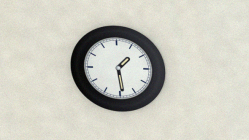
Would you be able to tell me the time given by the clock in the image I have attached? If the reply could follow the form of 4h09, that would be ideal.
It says 1h29
